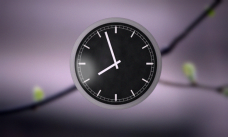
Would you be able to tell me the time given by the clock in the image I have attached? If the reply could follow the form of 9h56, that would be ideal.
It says 7h57
